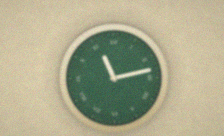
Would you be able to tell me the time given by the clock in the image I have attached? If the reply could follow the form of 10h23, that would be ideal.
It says 11h13
